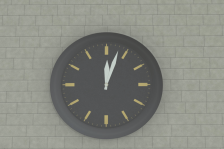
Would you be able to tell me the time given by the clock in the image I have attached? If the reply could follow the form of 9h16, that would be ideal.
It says 12h03
